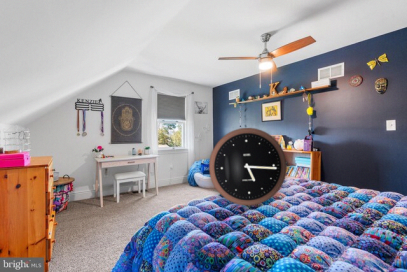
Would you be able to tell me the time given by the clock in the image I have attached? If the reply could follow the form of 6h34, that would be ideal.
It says 5h16
